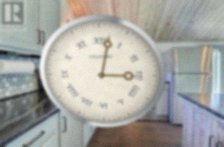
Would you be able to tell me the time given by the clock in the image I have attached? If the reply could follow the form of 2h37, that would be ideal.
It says 3h02
